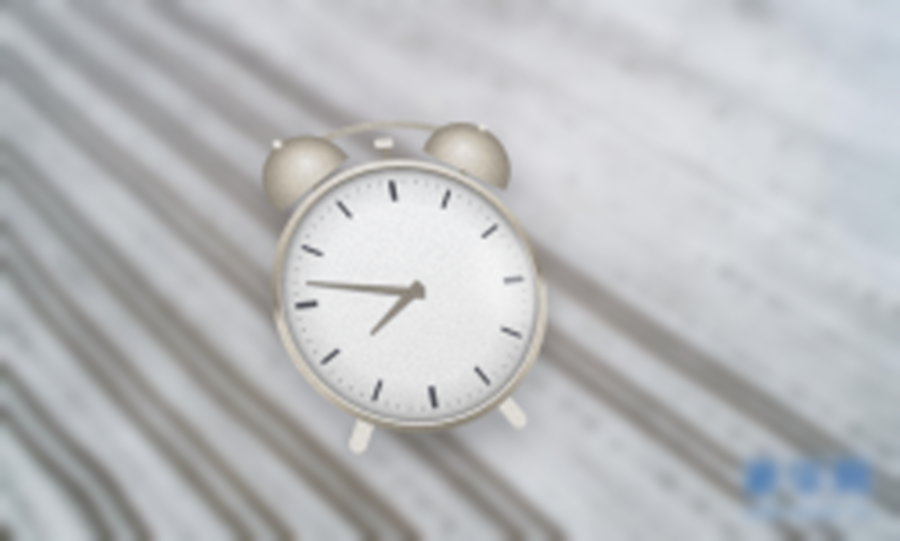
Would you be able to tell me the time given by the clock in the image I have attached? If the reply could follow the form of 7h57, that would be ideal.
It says 7h47
